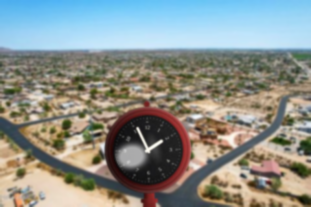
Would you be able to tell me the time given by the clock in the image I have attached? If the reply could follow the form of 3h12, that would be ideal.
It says 1h56
